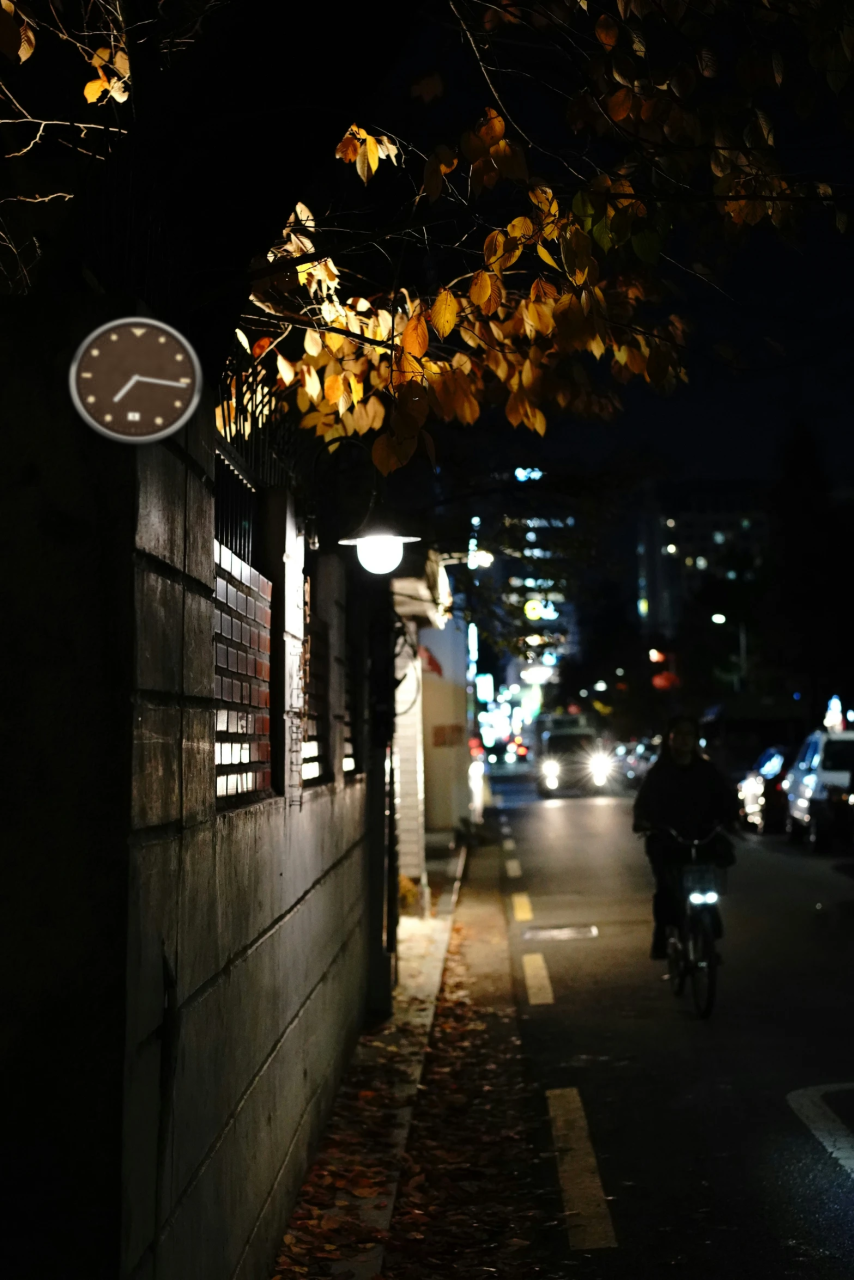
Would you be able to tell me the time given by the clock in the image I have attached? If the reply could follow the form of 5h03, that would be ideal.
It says 7h16
